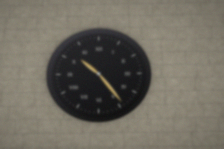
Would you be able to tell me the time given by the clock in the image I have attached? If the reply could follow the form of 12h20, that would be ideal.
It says 10h24
